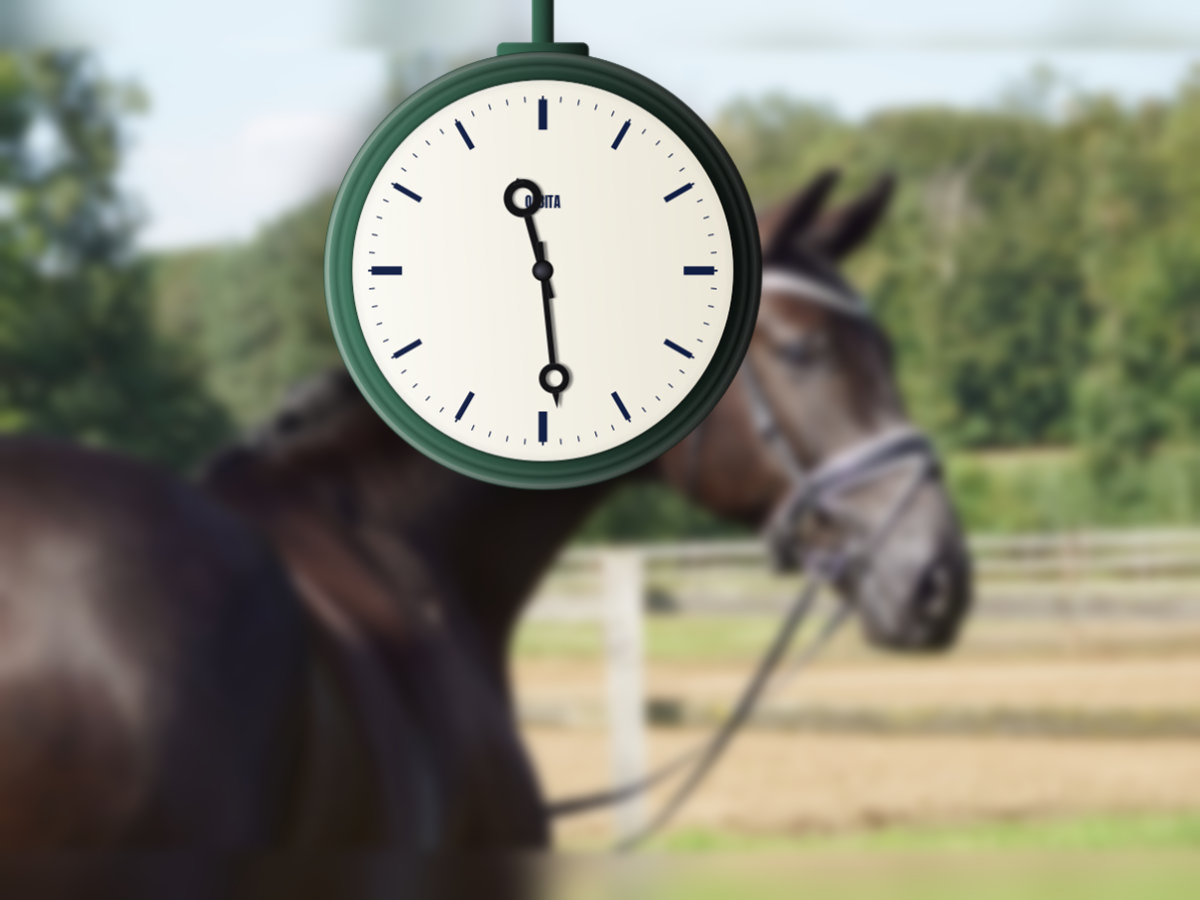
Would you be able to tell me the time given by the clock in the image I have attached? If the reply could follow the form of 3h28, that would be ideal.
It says 11h29
